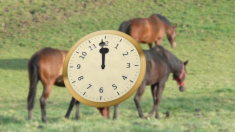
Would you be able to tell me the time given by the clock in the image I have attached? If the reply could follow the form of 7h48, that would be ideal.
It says 11h59
